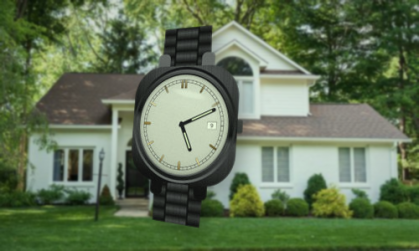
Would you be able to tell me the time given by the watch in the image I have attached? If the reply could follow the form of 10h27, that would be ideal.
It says 5h11
